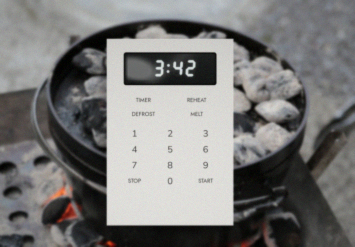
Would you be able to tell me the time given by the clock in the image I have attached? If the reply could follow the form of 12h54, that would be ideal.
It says 3h42
